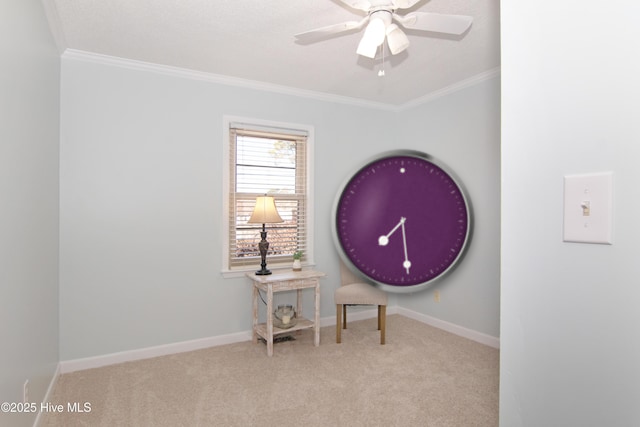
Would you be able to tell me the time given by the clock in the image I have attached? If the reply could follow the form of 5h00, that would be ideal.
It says 7h29
